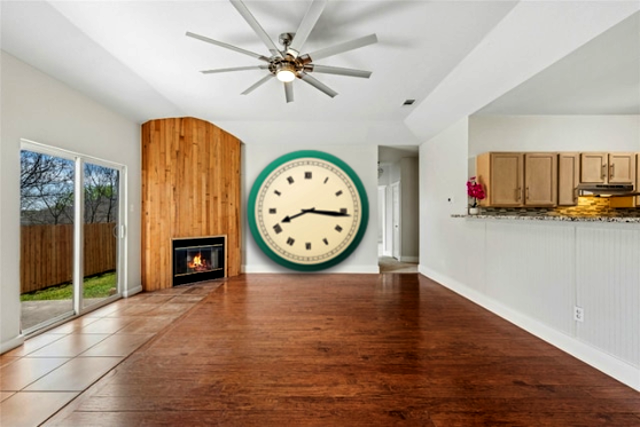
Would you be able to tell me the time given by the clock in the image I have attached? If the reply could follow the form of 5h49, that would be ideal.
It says 8h16
